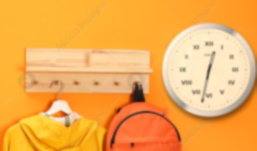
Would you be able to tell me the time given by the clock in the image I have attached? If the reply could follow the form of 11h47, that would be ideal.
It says 12h32
